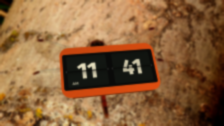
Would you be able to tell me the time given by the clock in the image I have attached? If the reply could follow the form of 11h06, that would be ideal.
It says 11h41
